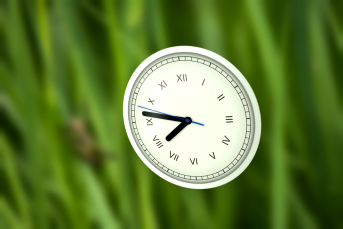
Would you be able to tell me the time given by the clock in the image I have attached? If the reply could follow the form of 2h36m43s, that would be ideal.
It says 7h46m48s
